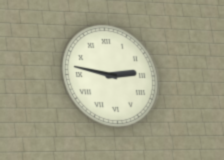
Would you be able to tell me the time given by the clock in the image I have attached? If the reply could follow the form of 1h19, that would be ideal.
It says 2h47
